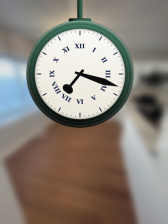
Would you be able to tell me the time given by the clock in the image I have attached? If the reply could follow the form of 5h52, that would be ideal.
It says 7h18
